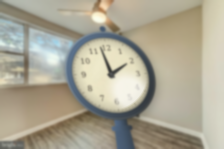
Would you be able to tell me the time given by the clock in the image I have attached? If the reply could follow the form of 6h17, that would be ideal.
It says 1h58
